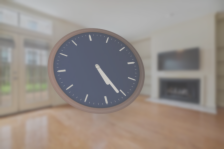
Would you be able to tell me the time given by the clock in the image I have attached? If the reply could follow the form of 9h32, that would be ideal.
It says 5h26
